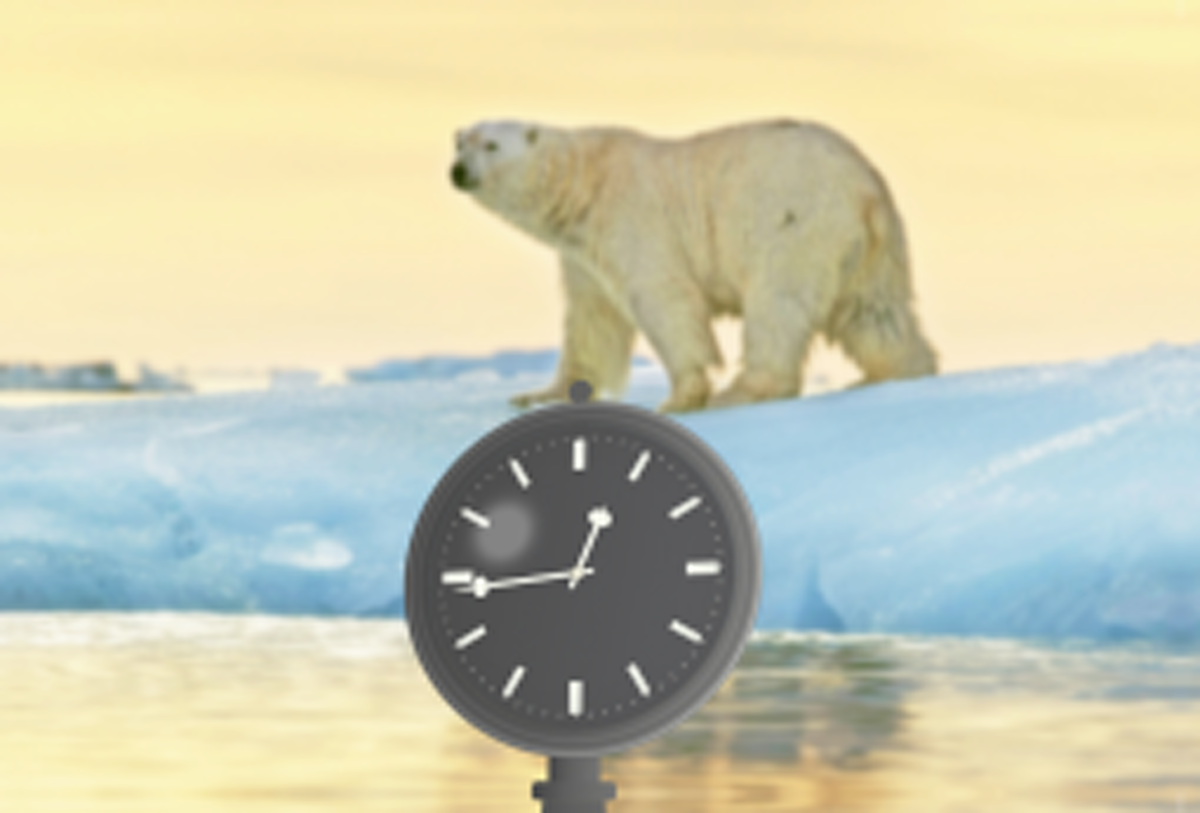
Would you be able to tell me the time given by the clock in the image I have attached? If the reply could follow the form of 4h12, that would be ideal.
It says 12h44
